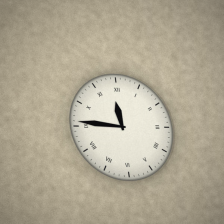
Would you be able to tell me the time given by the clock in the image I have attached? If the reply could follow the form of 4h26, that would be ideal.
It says 11h46
